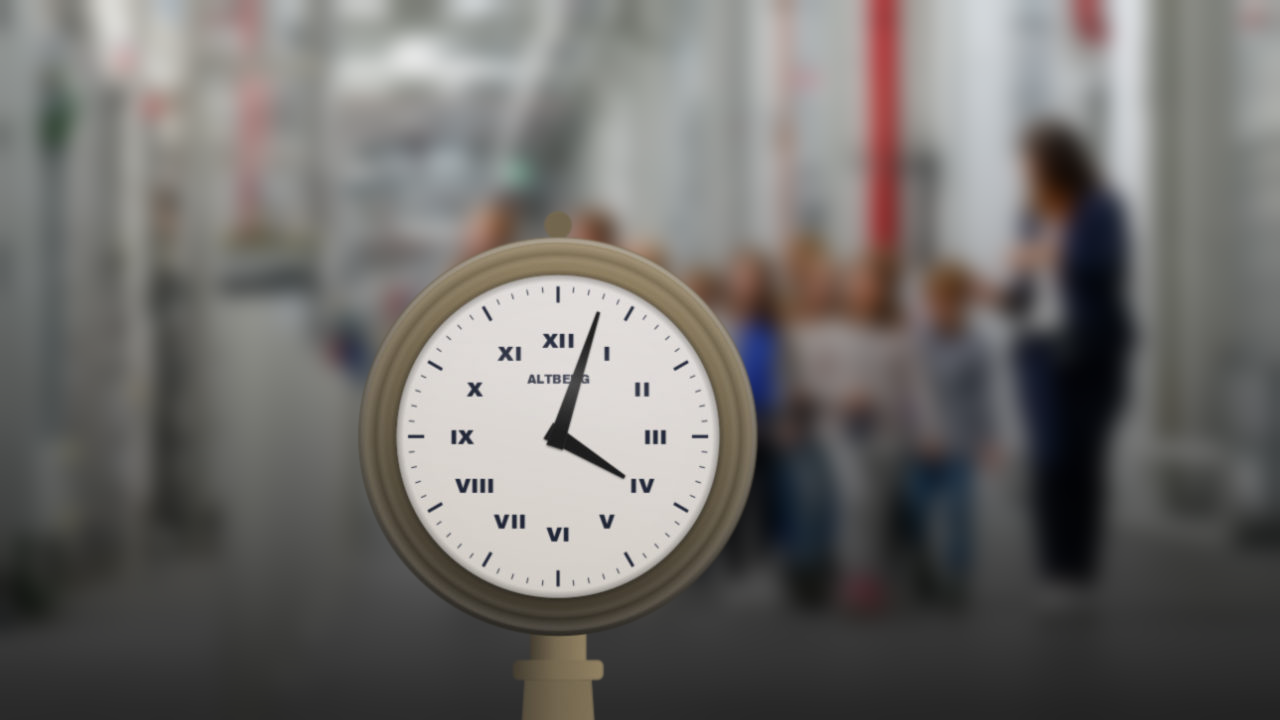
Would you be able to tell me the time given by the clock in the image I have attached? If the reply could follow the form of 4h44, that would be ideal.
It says 4h03
